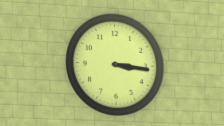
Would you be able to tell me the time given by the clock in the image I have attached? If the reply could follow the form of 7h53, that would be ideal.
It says 3h16
